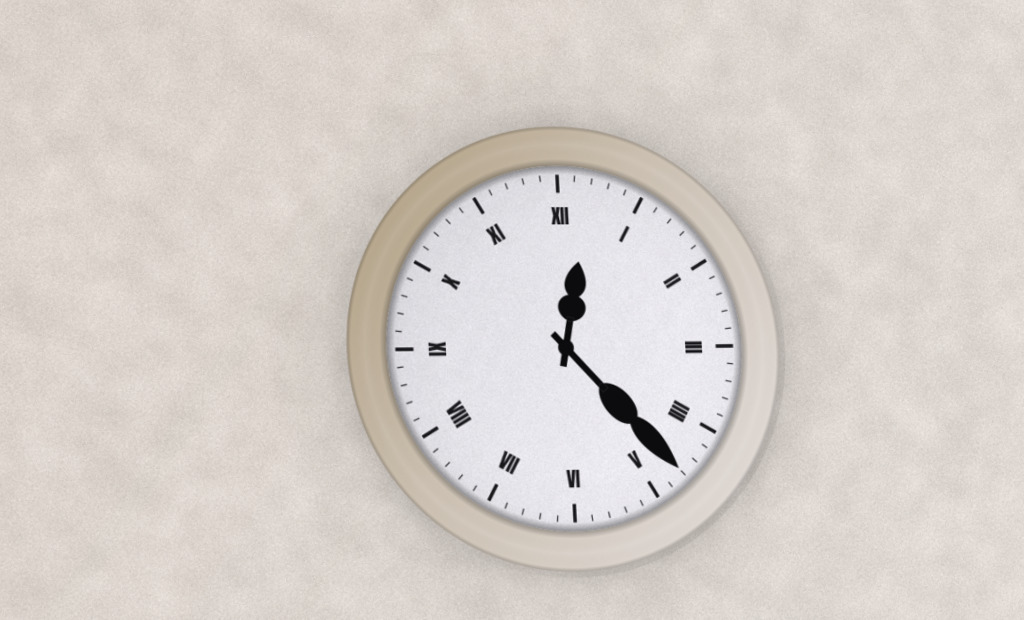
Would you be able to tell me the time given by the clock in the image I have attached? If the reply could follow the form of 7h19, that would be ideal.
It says 12h23
